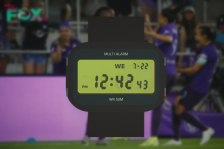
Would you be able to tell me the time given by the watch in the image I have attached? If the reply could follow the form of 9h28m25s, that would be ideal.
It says 12h42m43s
